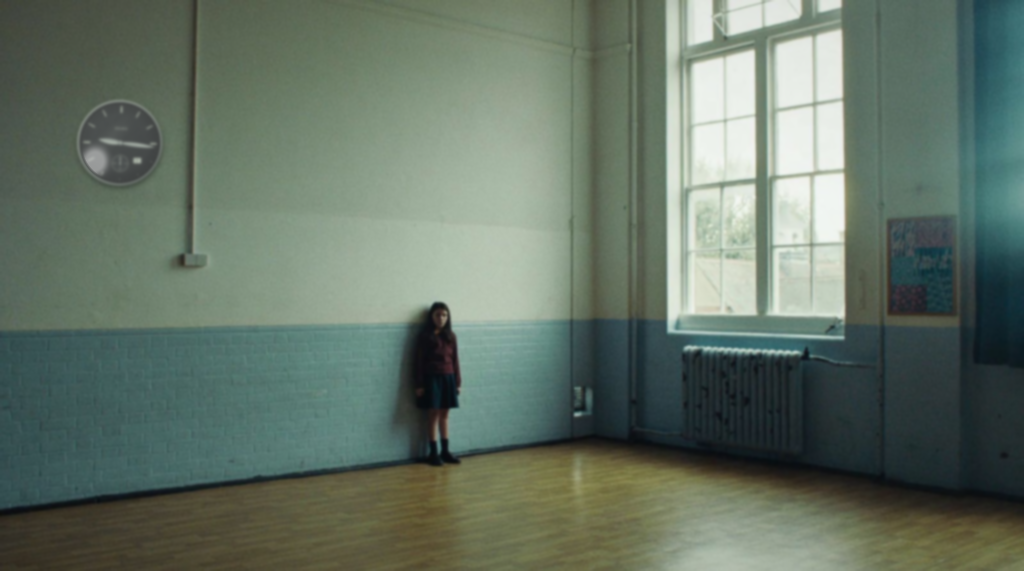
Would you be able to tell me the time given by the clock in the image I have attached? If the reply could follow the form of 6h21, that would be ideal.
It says 9h16
